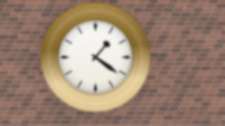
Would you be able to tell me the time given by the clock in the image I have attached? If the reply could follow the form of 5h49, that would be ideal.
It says 1h21
